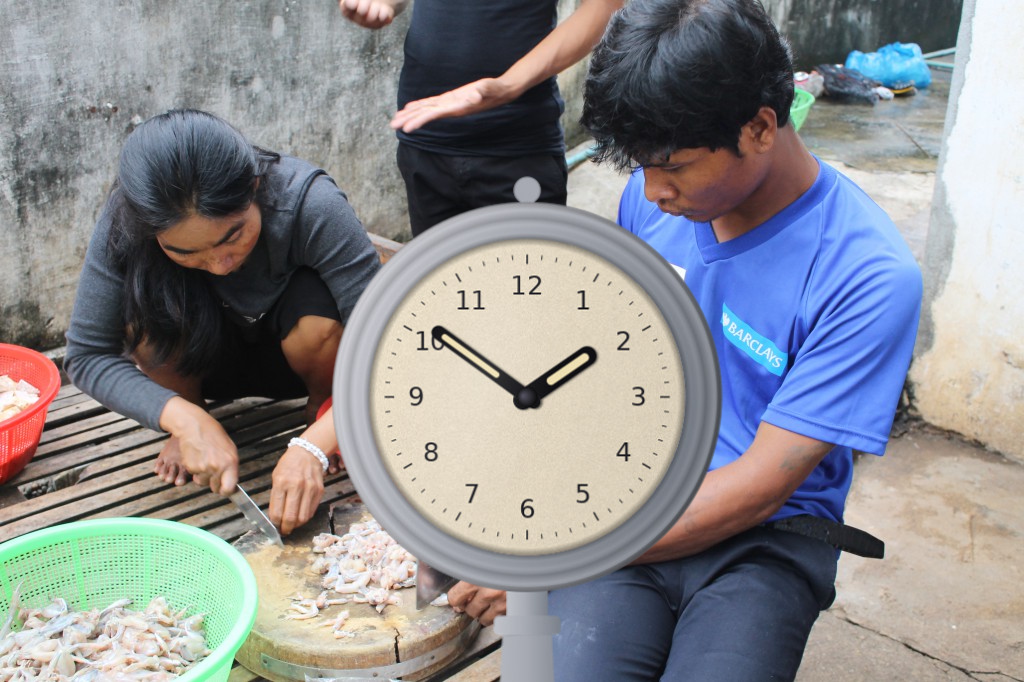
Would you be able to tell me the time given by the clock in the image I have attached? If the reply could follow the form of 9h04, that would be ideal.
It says 1h51
